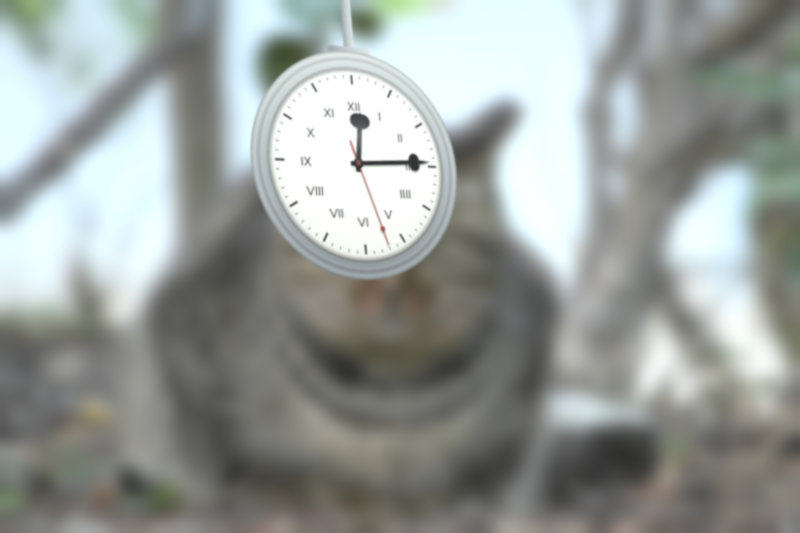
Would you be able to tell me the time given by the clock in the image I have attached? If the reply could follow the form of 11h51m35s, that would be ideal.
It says 12h14m27s
